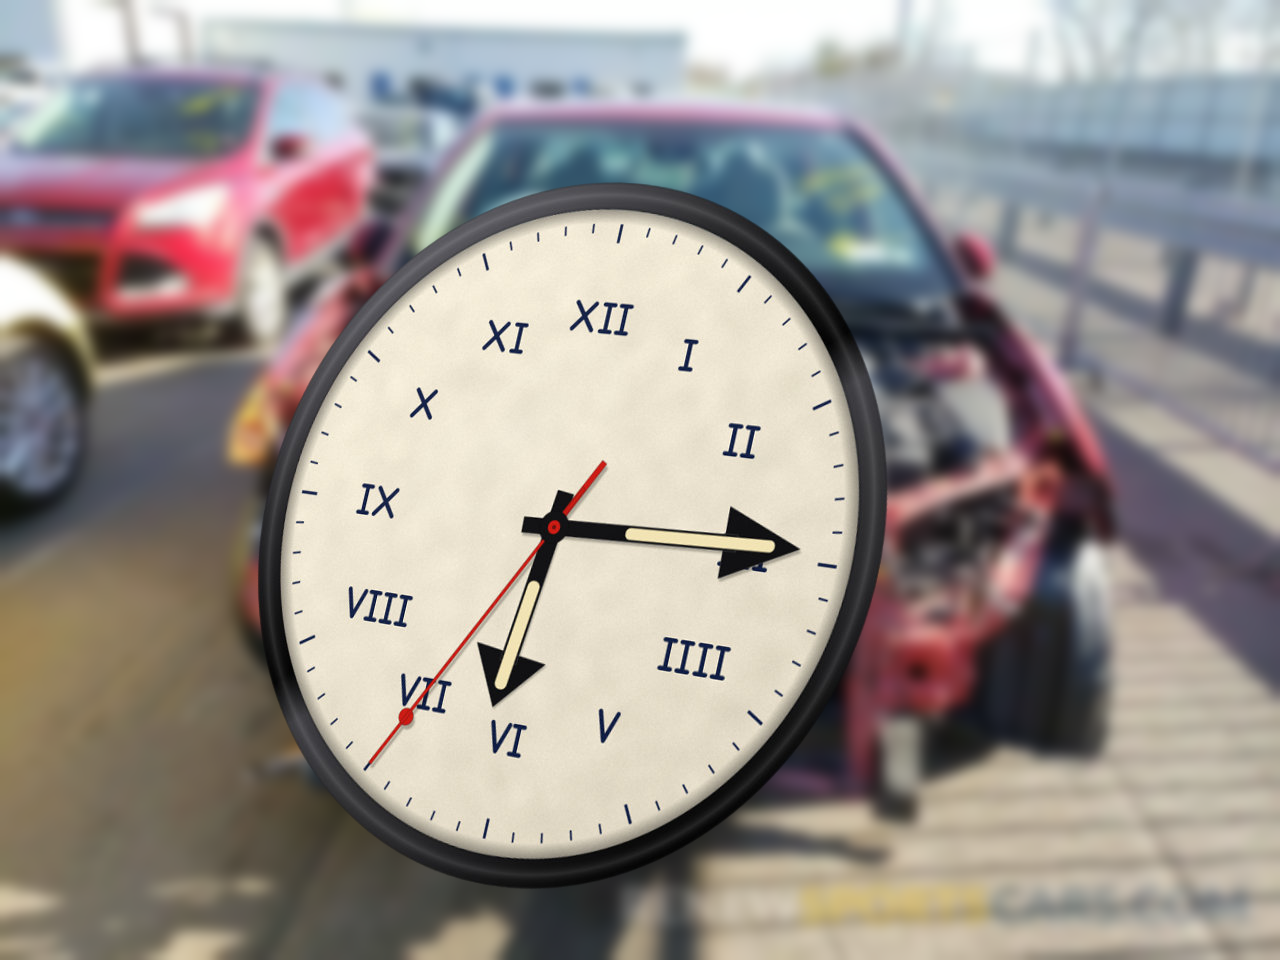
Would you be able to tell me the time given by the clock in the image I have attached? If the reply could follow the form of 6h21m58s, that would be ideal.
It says 6h14m35s
